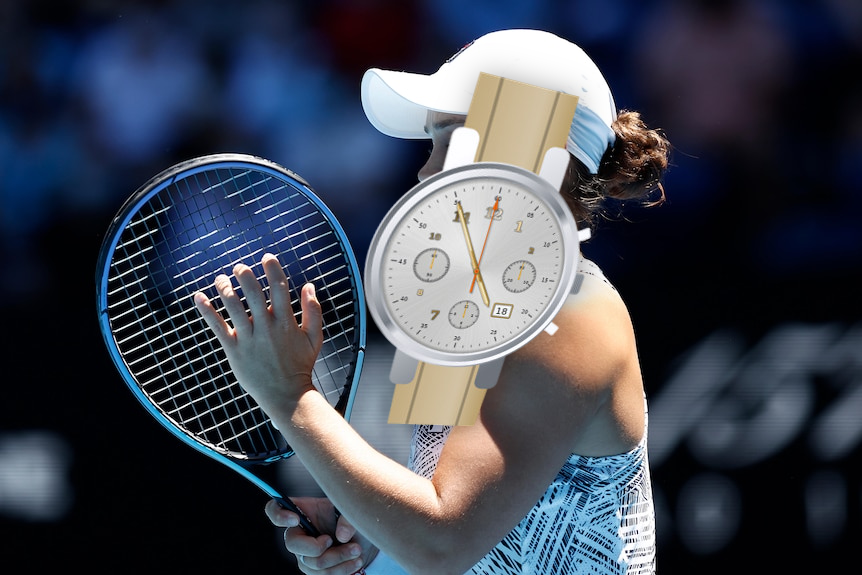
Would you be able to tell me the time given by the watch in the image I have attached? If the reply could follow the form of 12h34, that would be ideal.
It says 4h55
